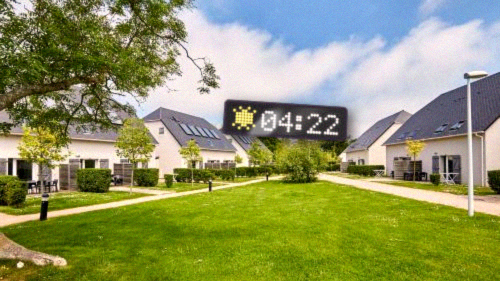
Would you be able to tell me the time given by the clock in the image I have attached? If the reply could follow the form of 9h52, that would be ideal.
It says 4h22
